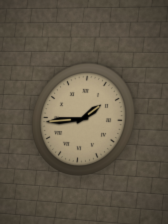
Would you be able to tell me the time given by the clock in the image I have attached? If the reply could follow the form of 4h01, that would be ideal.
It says 1h44
